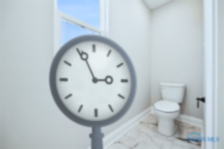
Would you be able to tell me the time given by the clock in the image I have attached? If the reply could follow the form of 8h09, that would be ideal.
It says 2h56
